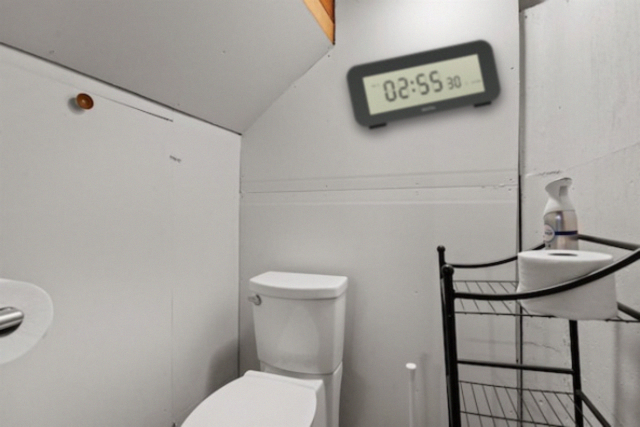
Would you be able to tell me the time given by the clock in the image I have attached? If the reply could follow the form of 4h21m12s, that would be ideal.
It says 2h55m30s
